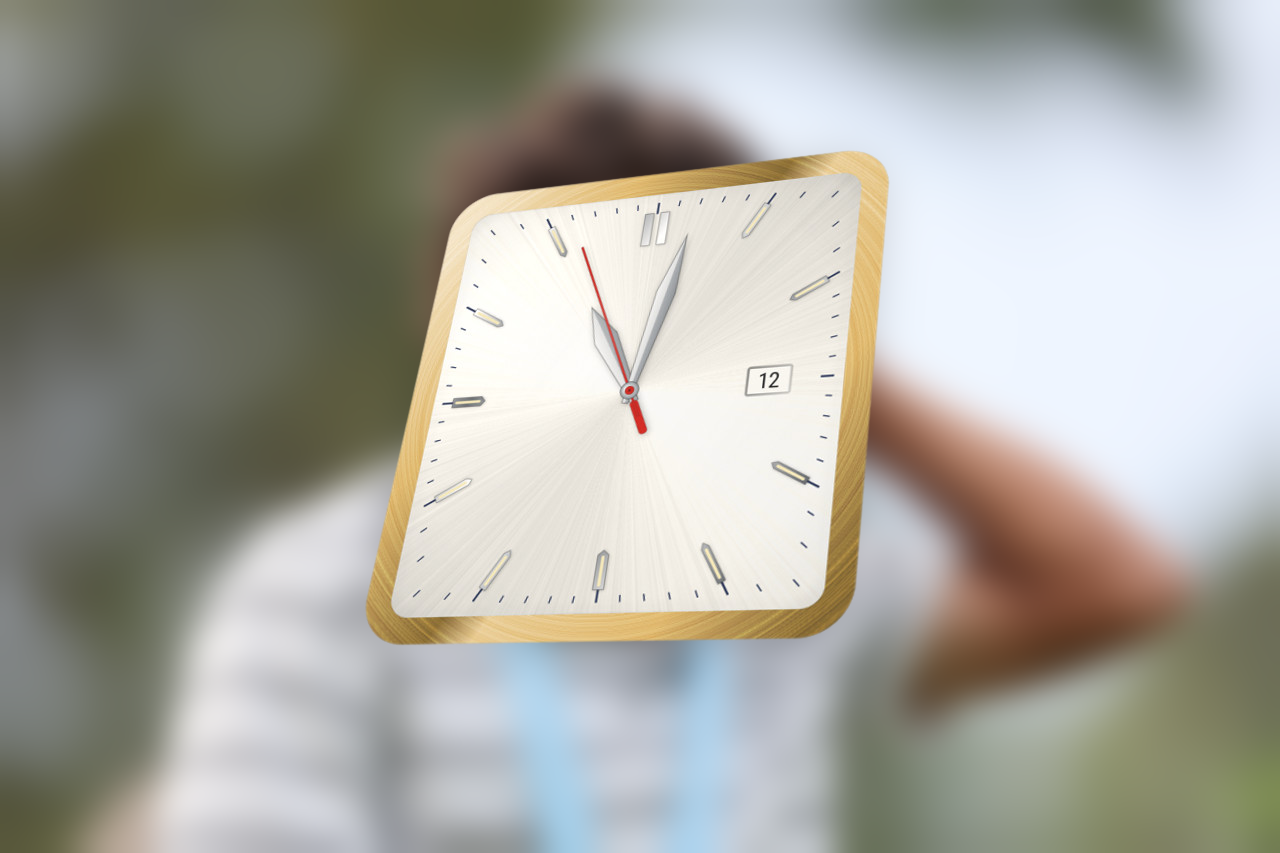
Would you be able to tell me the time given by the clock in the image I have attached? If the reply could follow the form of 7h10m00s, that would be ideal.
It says 11h01m56s
